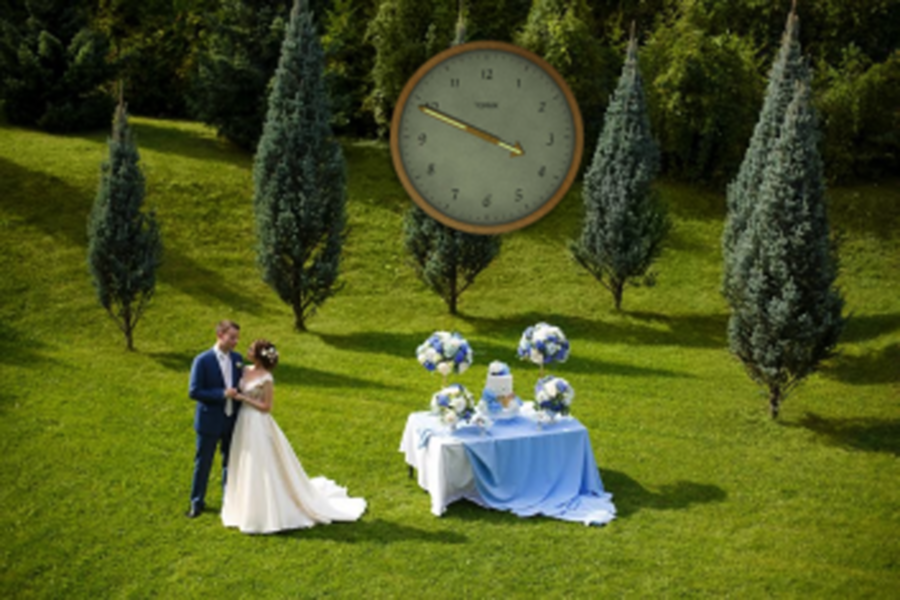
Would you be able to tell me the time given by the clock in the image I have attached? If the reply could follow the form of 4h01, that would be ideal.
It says 3h49
